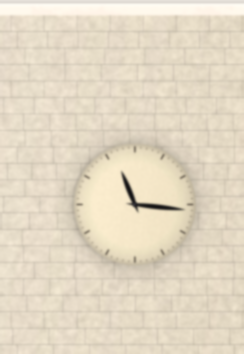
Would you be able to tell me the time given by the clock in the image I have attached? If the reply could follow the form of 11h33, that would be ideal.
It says 11h16
